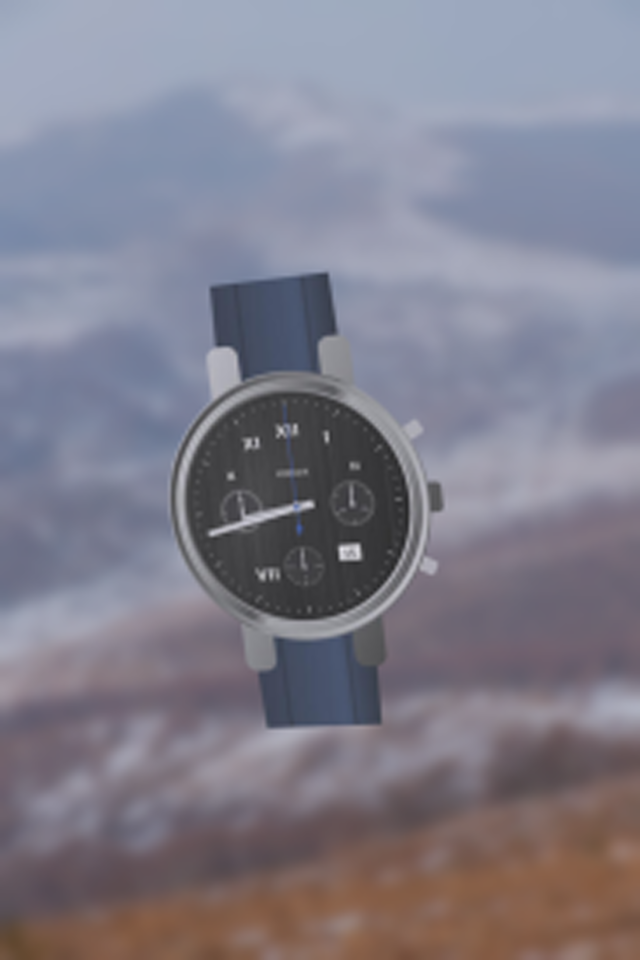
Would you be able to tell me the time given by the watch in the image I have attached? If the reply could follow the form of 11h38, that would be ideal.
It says 8h43
